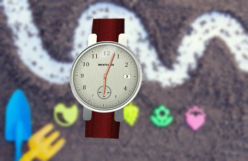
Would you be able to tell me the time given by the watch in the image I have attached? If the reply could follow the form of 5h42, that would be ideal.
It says 6h03
